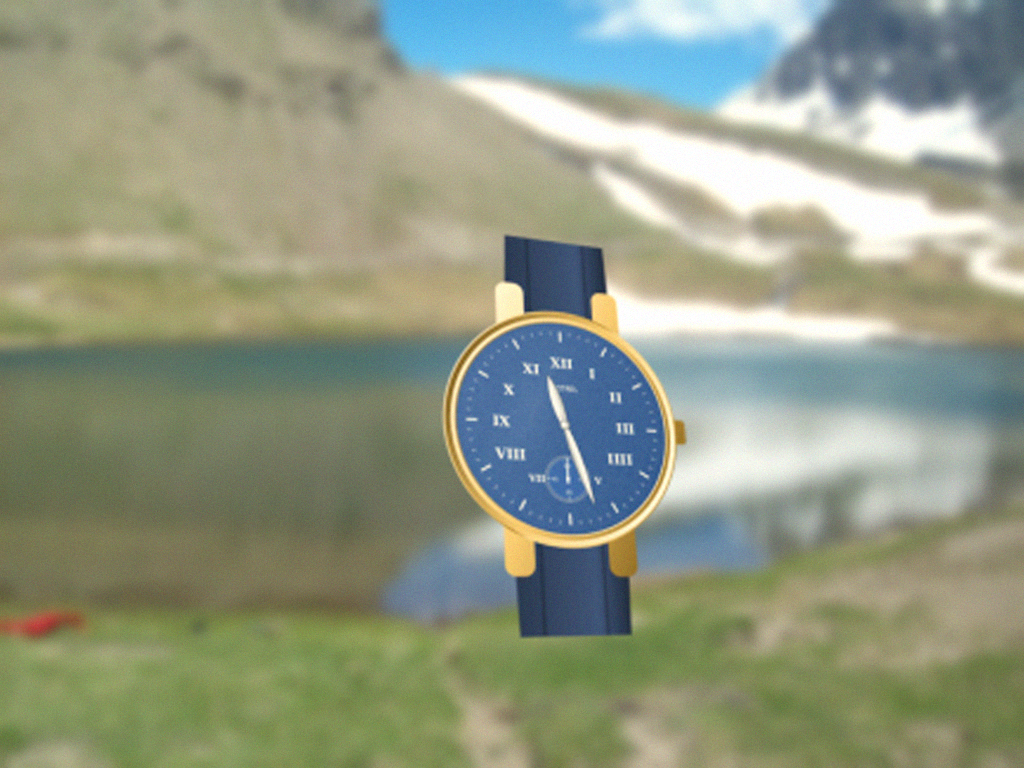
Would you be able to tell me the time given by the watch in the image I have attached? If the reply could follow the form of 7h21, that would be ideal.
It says 11h27
